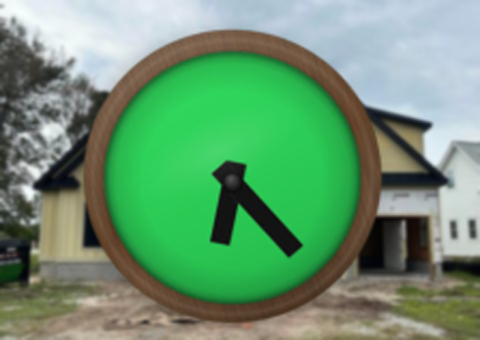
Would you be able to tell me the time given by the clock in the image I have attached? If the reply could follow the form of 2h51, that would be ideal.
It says 6h23
